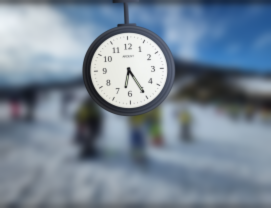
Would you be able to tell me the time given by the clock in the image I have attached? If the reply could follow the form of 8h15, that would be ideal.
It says 6h25
